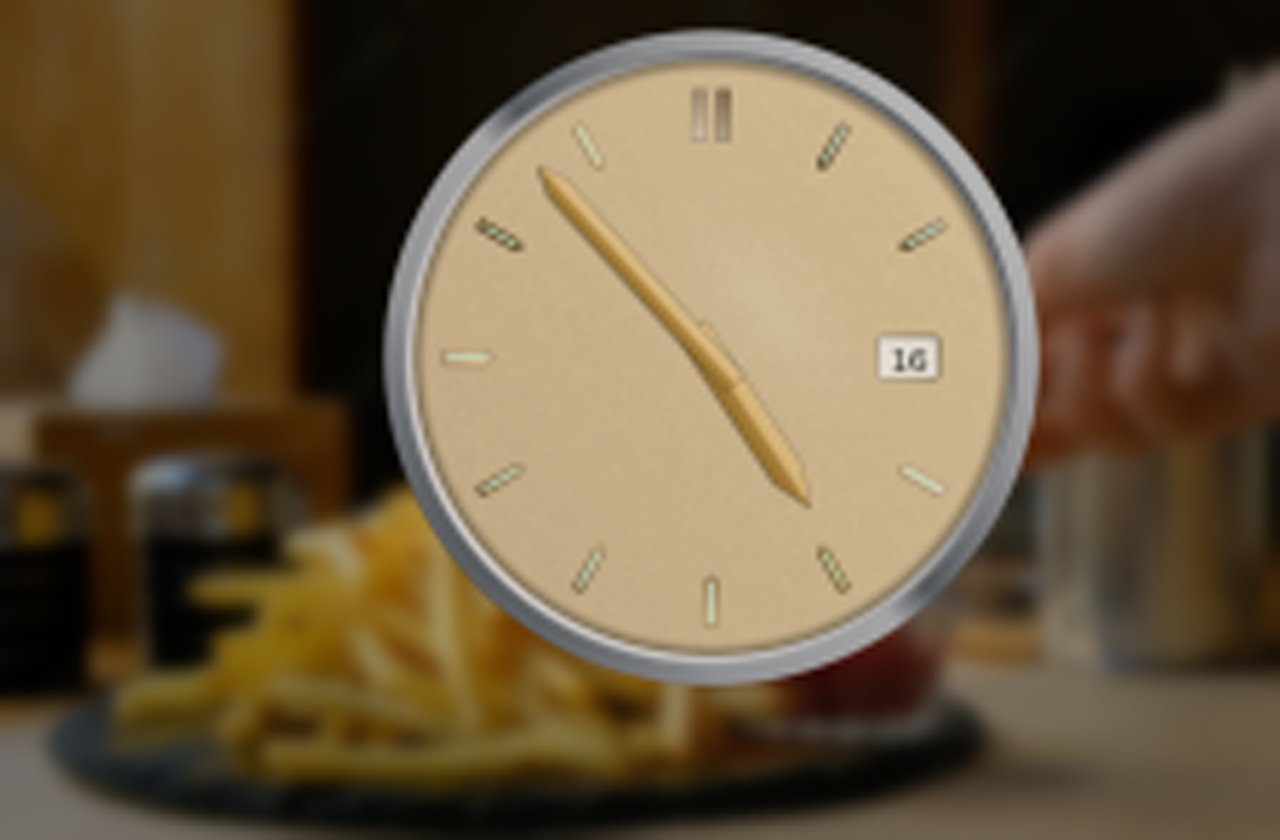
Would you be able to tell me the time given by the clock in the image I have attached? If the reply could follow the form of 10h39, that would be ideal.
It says 4h53
